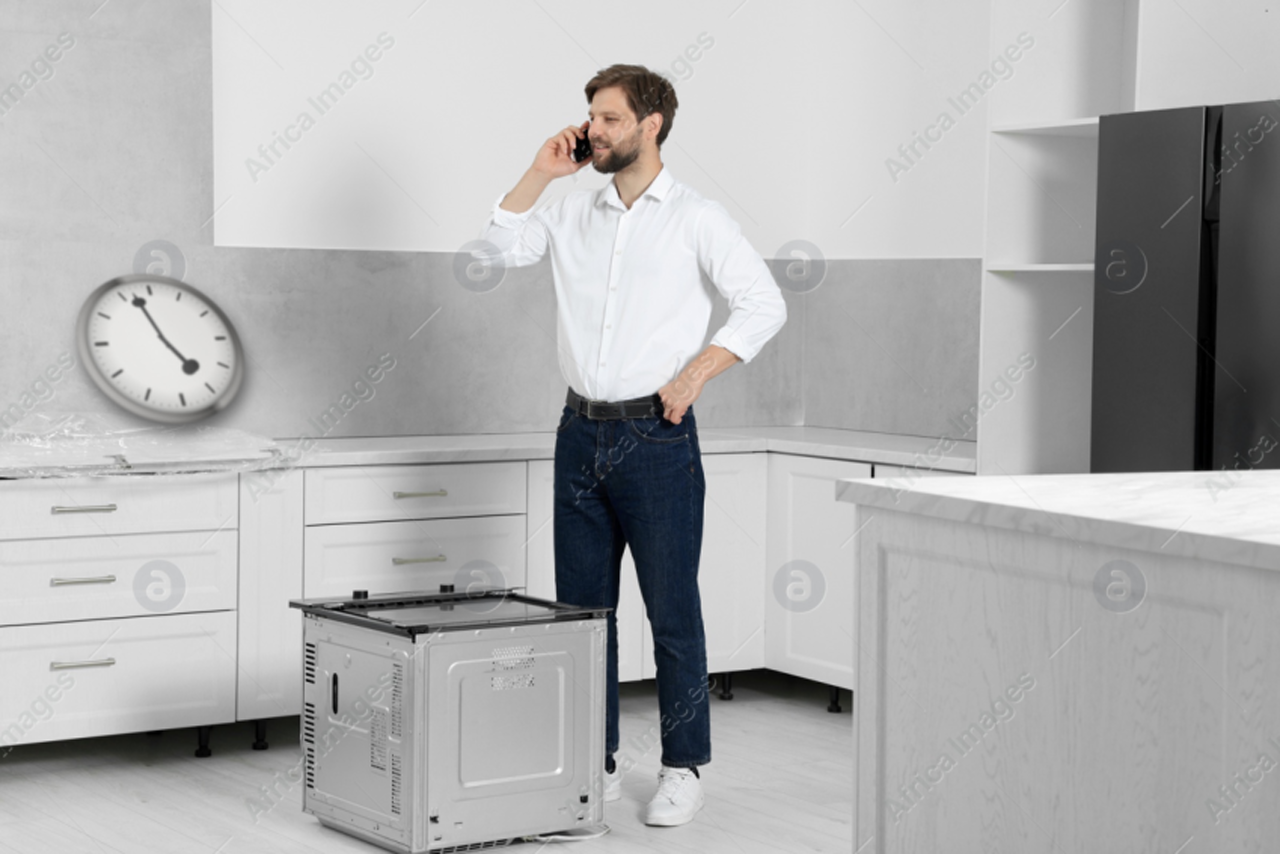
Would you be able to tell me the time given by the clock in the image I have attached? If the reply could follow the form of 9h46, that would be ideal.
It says 4h57
